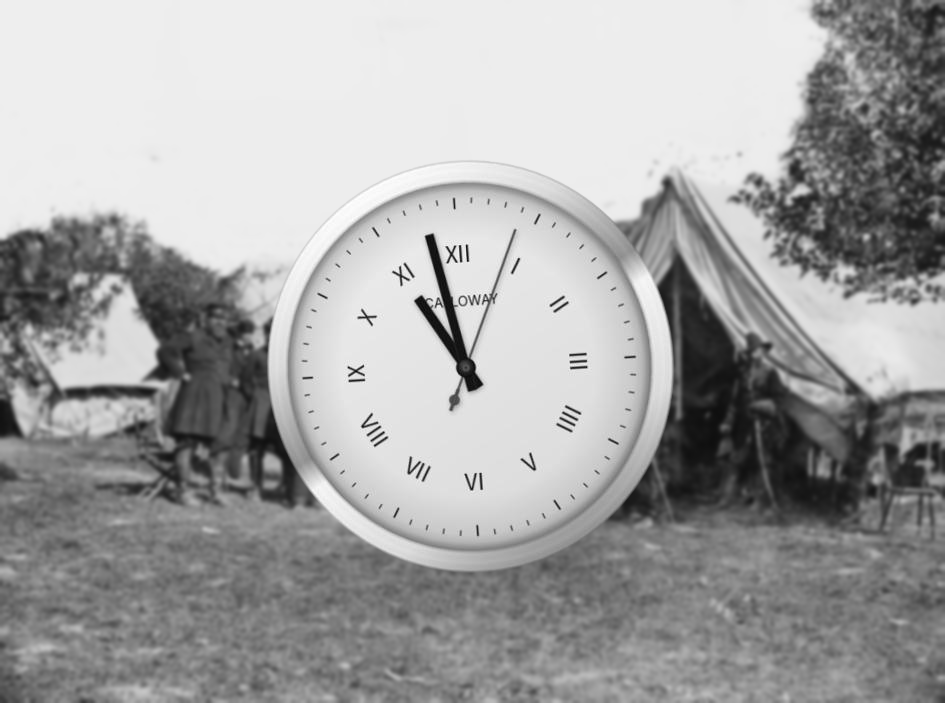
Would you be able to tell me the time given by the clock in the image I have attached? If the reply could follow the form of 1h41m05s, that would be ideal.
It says 10h58m04s
